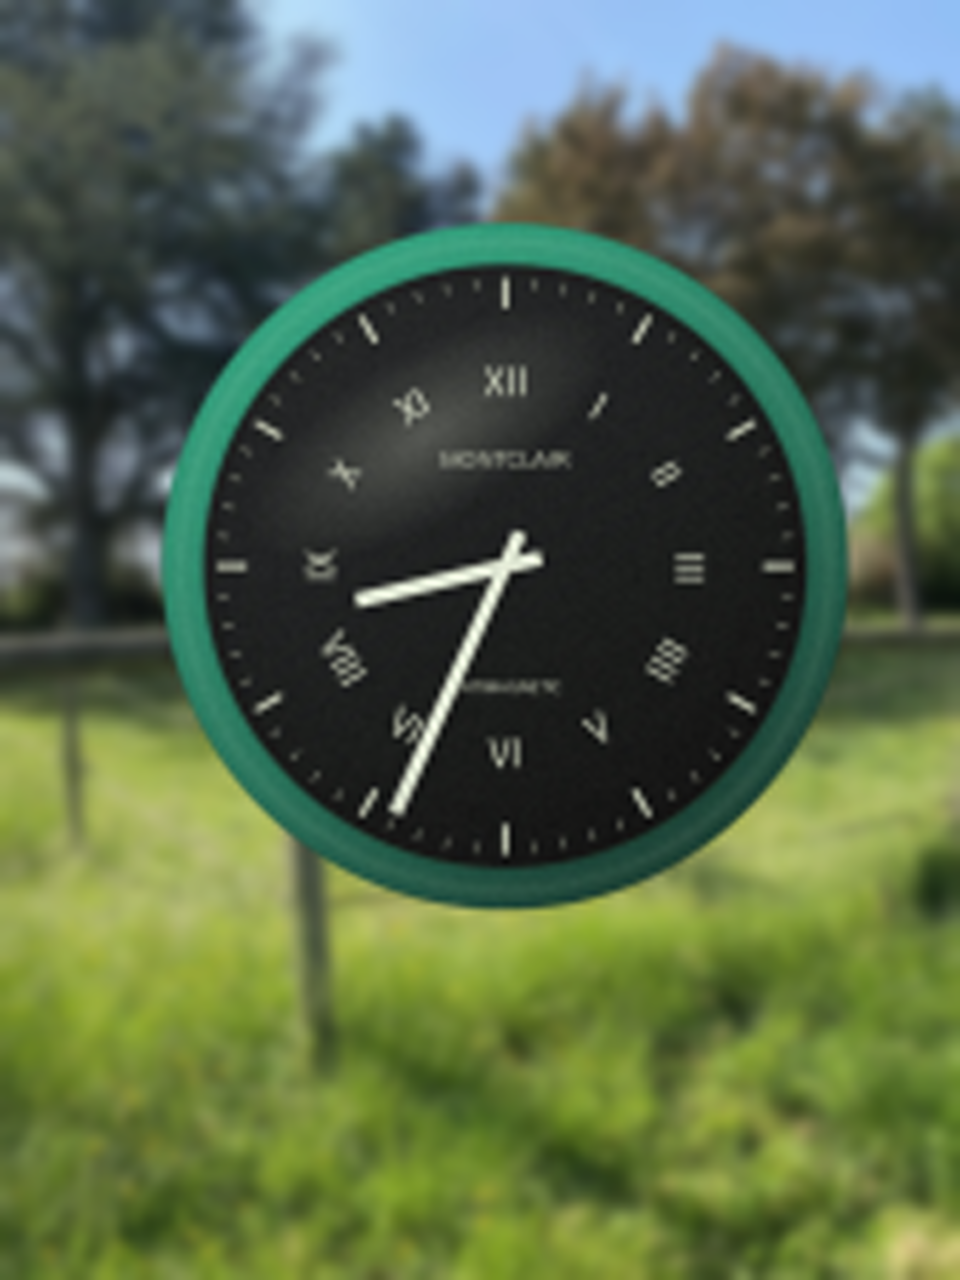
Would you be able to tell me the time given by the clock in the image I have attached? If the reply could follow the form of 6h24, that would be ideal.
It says 8h34
